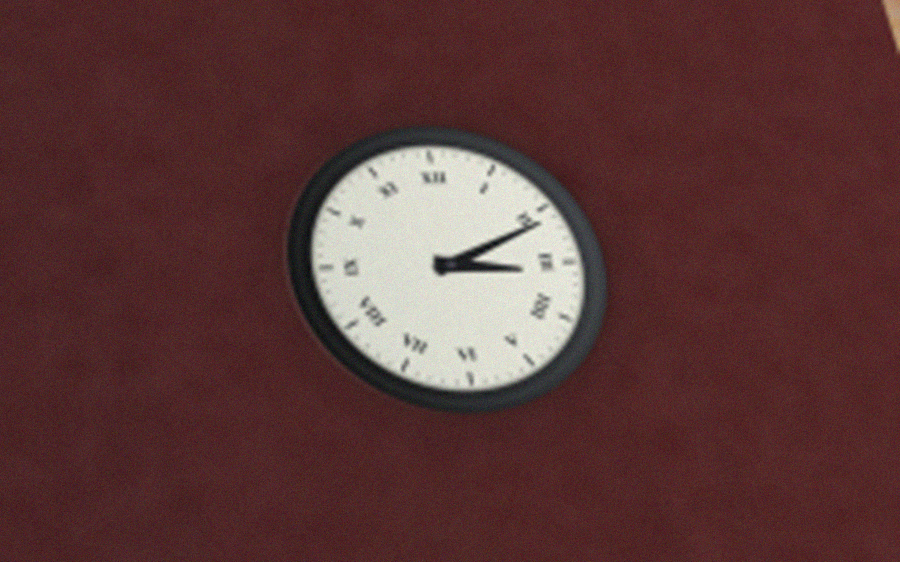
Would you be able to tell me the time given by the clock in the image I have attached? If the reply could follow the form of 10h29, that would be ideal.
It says 3h11
